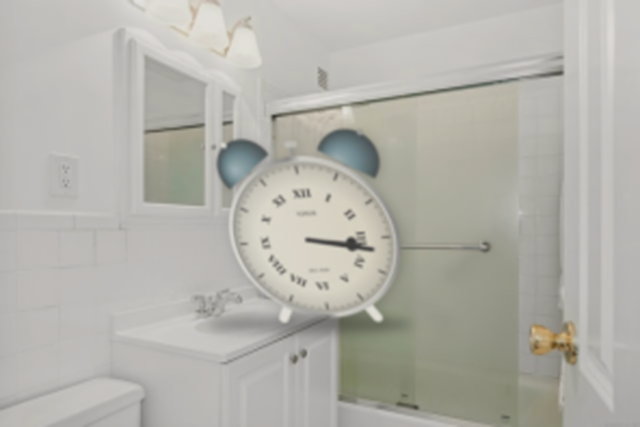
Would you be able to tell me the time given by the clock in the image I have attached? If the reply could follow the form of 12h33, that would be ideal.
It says 3h17
